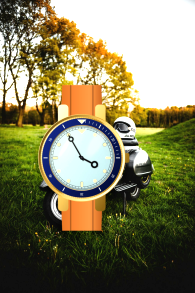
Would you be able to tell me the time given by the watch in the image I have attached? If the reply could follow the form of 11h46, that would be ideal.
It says 3h55
